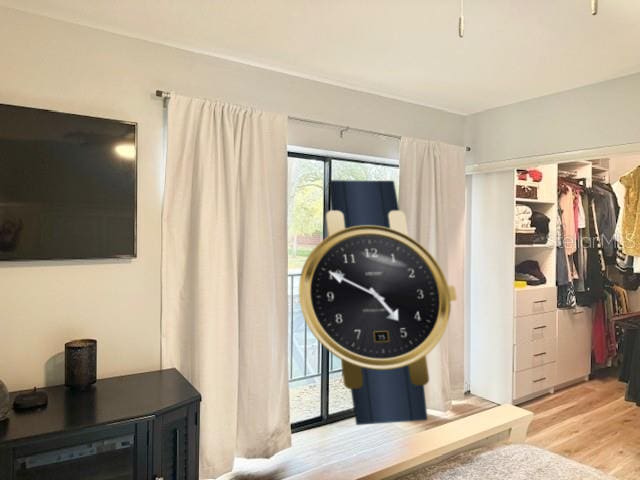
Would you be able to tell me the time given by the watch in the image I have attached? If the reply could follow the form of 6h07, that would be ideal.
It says 4h50
